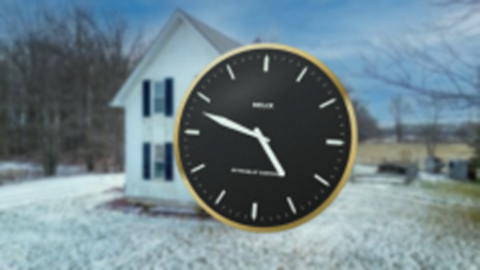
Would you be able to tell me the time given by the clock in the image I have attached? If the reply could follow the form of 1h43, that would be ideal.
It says 4h48
